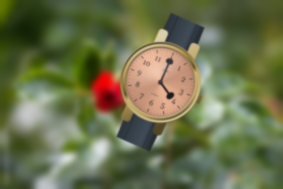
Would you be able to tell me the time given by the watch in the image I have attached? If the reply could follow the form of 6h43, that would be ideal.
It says 4h00
